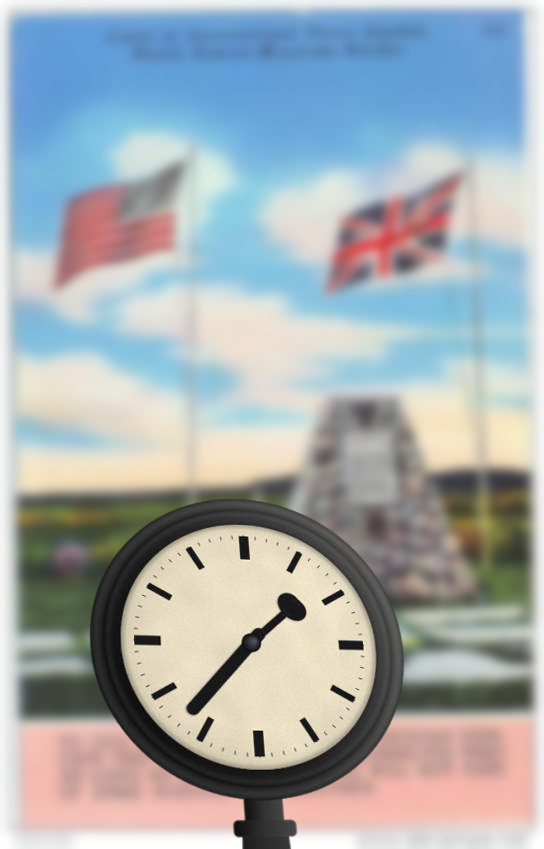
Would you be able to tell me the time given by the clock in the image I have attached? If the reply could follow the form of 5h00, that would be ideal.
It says 1h37
